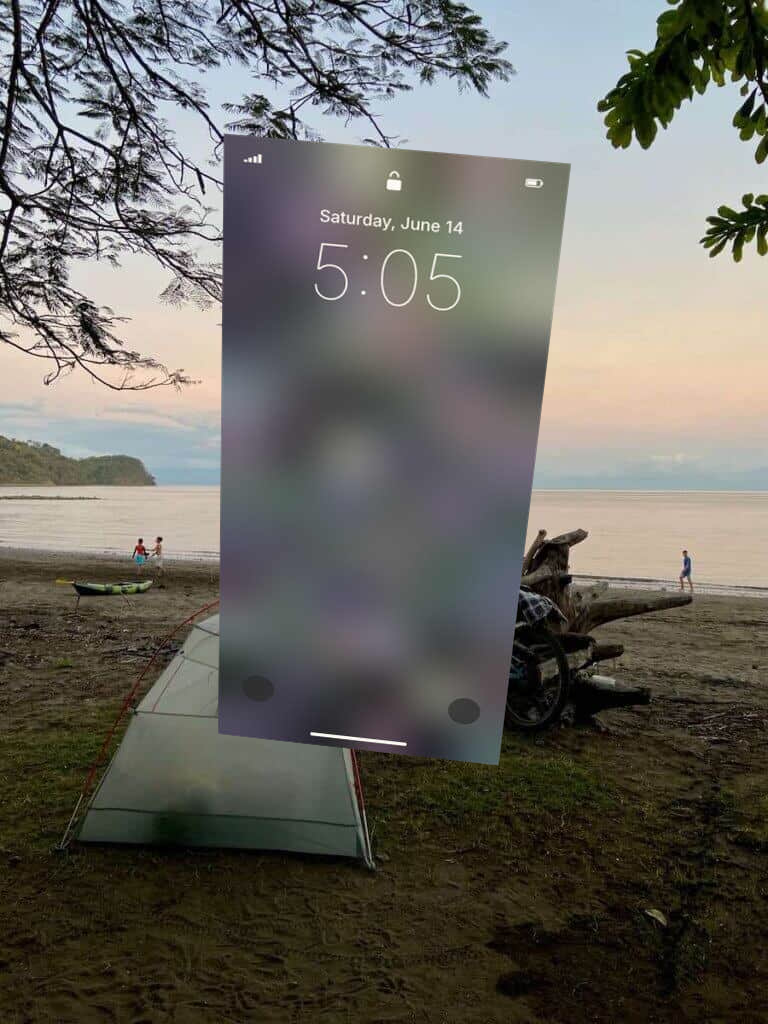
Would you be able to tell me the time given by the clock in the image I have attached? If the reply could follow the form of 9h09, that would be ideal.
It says 5h05
